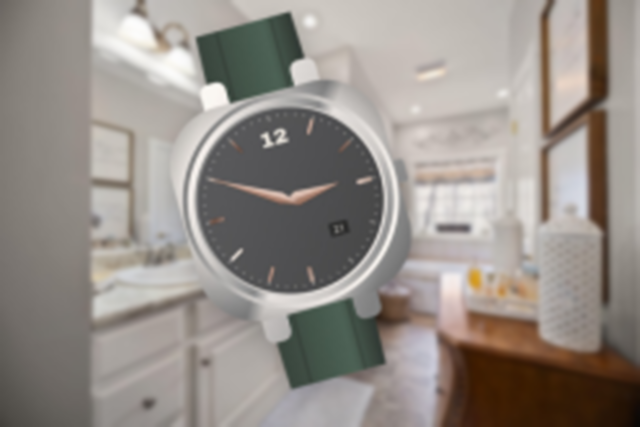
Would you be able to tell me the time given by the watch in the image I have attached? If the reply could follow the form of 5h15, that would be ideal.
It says 2h50
